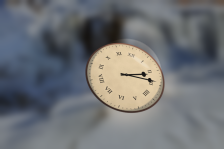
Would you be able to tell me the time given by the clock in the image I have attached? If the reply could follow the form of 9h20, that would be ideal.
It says 2h14
